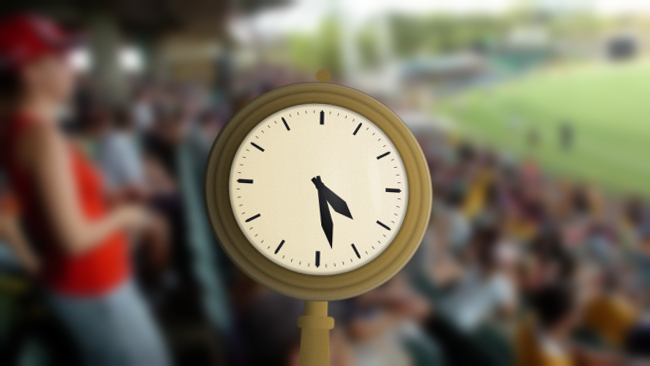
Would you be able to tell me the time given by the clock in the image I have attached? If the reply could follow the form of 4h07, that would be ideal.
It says 4h28
